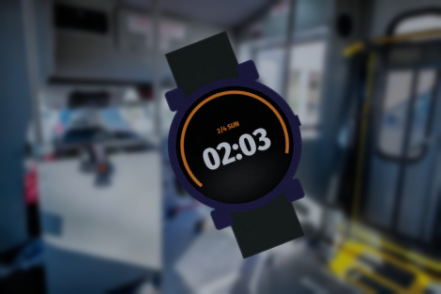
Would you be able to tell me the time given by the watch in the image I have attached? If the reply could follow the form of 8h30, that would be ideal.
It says 2h03
